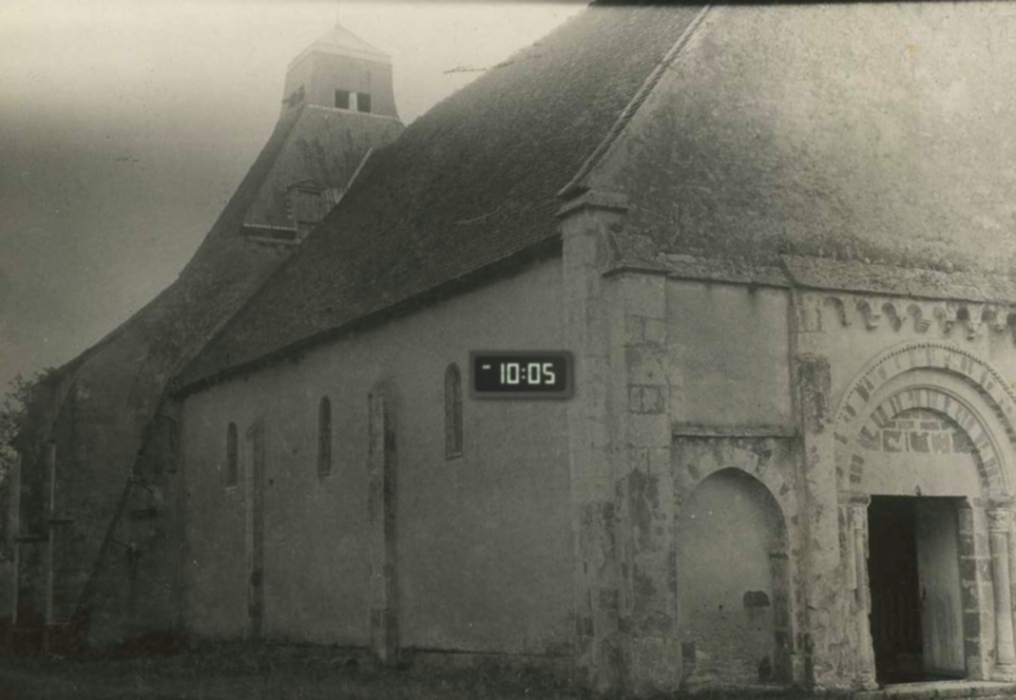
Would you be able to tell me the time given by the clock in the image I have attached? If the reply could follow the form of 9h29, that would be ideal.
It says 10h05
